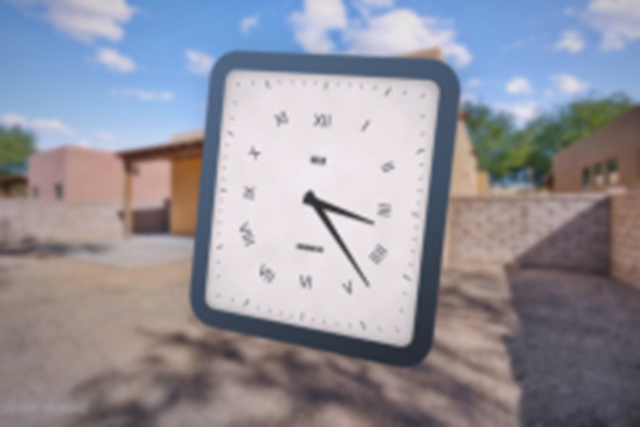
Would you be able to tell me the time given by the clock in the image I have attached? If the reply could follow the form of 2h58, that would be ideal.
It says 3h23
